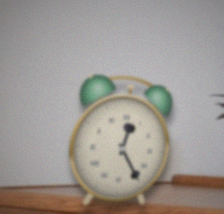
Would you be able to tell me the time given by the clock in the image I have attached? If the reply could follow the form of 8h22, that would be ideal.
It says 12h24
